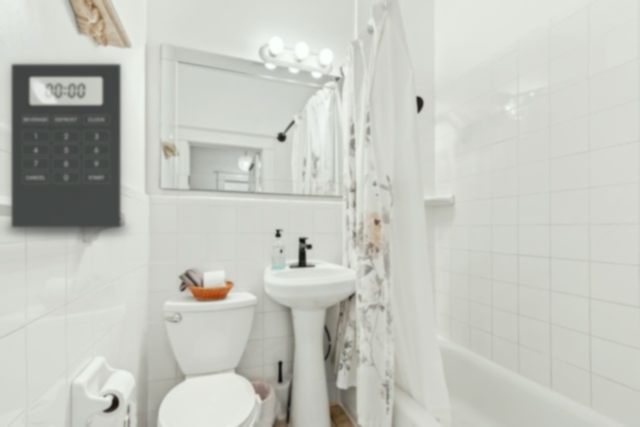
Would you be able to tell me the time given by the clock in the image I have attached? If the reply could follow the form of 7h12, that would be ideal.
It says 0h00
